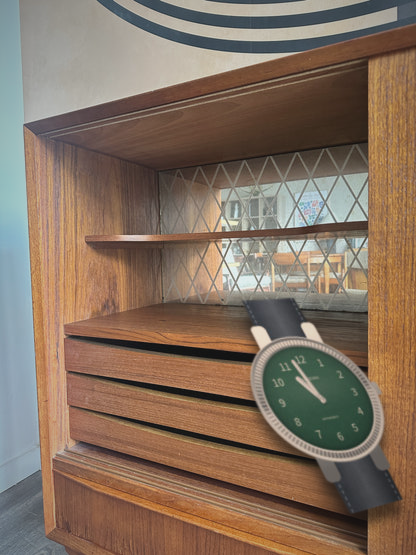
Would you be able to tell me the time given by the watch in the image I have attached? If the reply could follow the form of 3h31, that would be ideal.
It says 10h58
